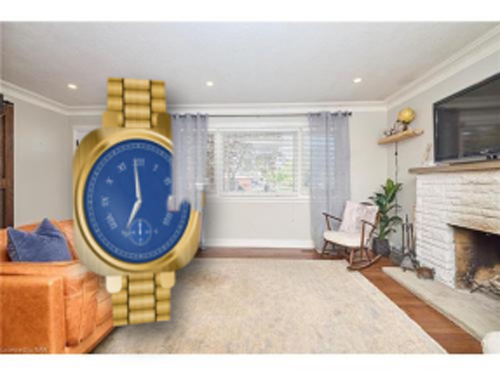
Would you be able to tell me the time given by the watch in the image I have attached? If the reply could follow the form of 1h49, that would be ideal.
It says 6h59
